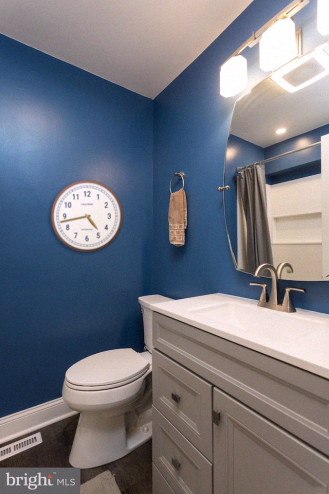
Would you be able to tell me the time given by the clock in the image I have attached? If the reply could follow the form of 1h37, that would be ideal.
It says 4h43
